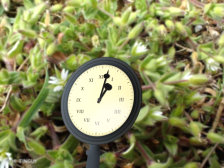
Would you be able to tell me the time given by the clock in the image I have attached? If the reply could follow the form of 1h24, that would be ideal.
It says 1h02
